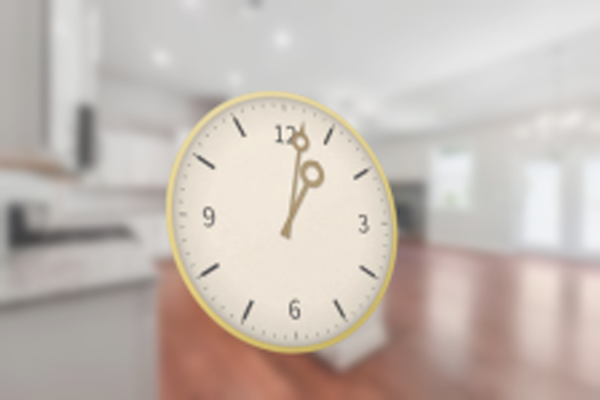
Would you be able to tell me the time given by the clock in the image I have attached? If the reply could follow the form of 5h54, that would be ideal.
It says 1h02
